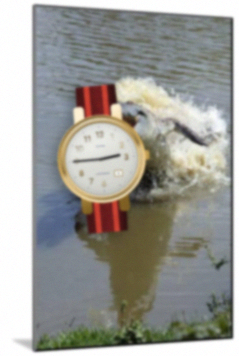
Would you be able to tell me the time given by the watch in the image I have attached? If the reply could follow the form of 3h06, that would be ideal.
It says 2h45
